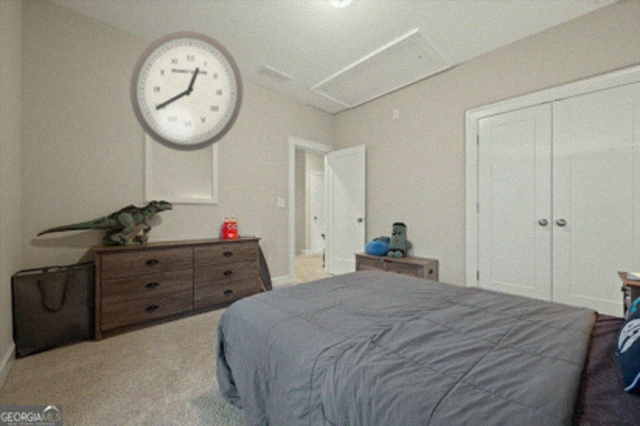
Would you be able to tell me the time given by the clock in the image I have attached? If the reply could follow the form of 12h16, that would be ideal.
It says 12h40
